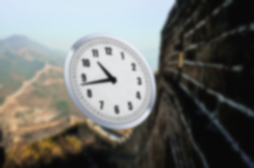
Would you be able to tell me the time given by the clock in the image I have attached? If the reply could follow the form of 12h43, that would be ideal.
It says 10h43
